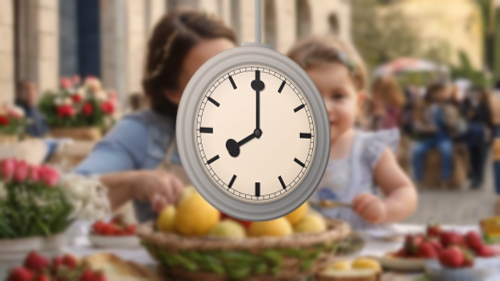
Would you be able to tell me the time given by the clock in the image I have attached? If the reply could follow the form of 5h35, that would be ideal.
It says 8h00
